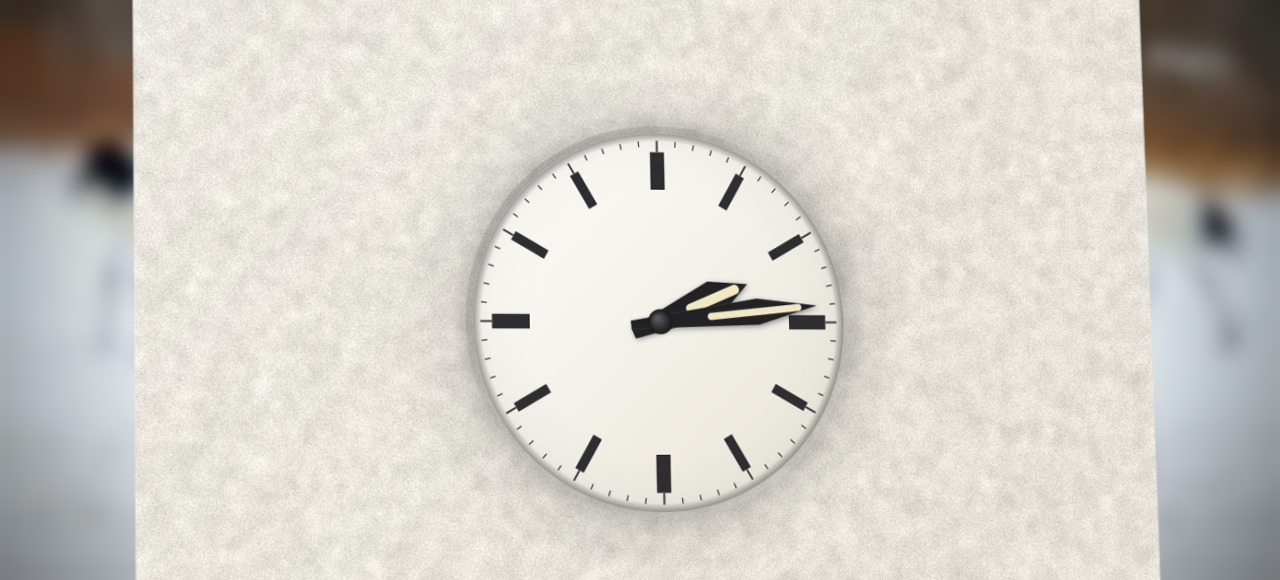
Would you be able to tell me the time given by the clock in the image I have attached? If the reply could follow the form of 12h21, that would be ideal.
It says 2h14
